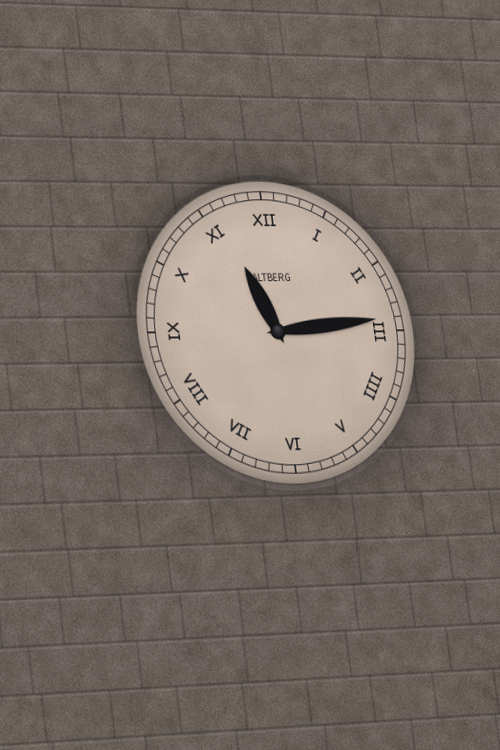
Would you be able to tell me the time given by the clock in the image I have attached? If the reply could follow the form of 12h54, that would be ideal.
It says 11h14
